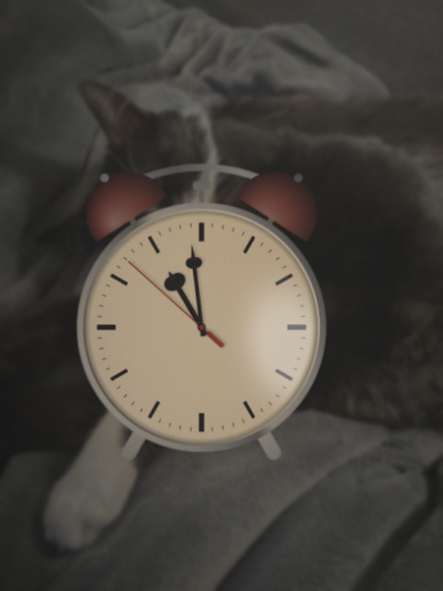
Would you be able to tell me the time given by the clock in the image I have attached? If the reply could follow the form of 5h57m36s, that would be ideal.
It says 10h58m52s
